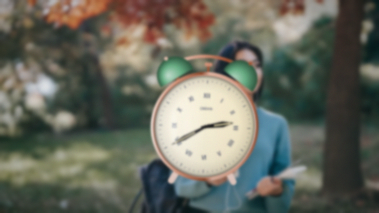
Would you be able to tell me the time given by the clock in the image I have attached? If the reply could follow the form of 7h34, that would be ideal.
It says 2h40
